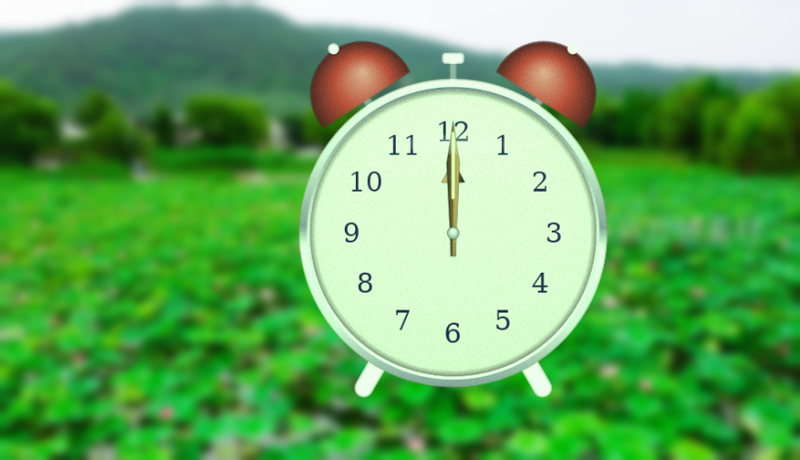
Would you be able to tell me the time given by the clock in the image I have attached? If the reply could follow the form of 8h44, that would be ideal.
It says 12h00
